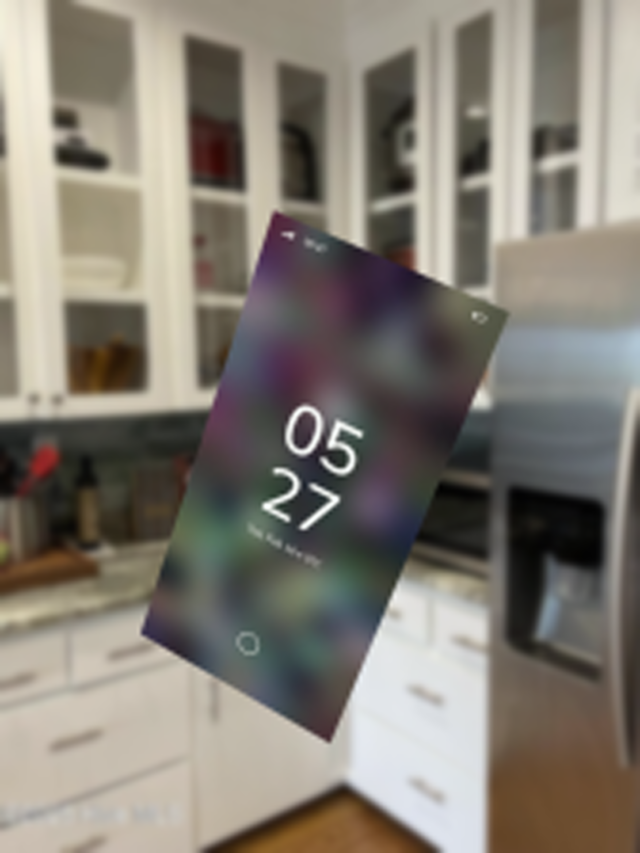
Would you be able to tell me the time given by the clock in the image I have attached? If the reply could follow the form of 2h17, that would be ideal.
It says 5h27
